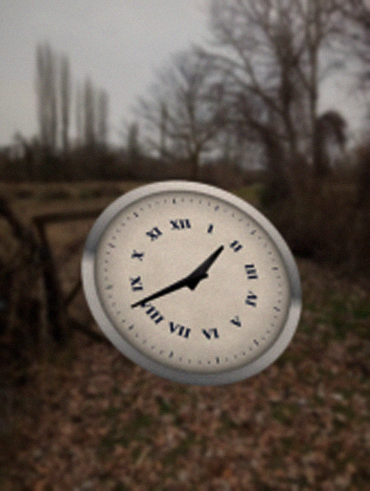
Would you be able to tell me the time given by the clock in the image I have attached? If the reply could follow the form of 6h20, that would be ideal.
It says 1h42
